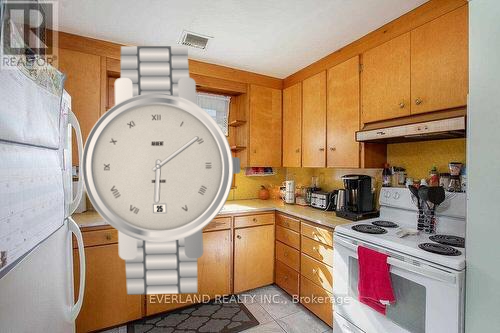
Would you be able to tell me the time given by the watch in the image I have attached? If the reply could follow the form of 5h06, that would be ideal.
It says 6h09
